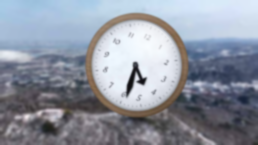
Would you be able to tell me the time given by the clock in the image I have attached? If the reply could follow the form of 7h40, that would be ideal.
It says 4h29
